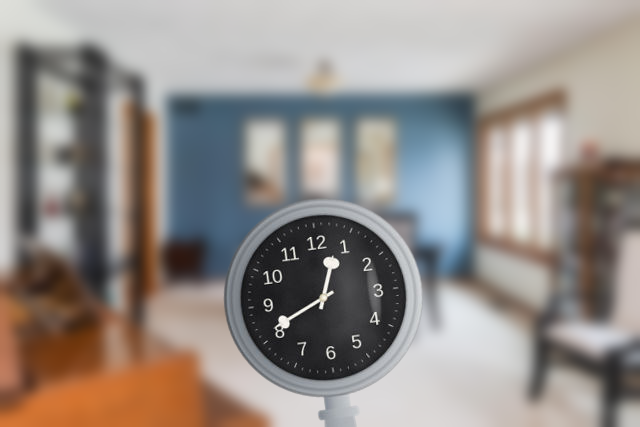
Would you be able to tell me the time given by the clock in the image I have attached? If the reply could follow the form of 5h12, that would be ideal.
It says 12h41
